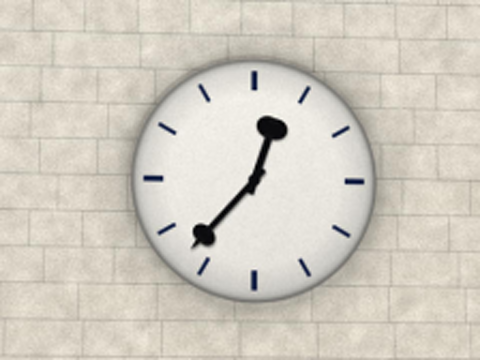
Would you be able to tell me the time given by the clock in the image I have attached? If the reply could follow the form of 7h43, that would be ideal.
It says 12h37
